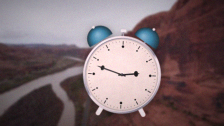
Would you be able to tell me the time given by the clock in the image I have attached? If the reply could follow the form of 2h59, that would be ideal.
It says 2h48
